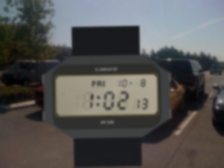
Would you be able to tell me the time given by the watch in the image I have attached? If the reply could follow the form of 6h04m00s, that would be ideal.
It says 1h02m13s
